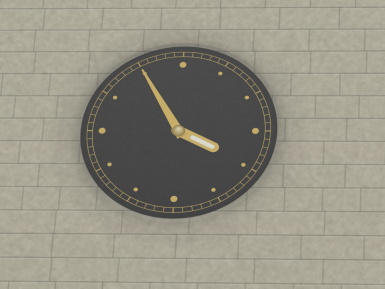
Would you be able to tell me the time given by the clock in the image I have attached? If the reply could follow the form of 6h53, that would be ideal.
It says 3h55
